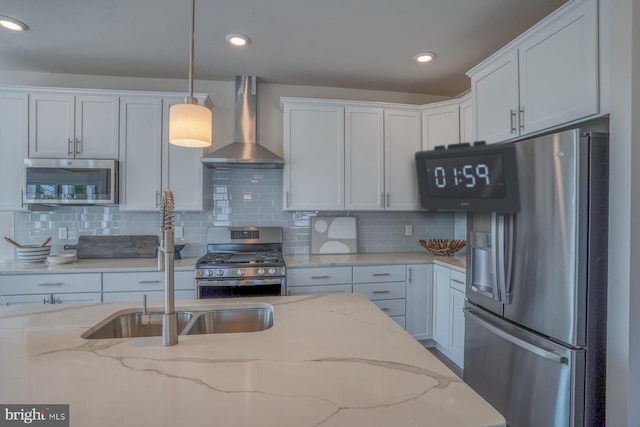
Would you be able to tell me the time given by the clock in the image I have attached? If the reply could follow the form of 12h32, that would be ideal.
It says 1h59
